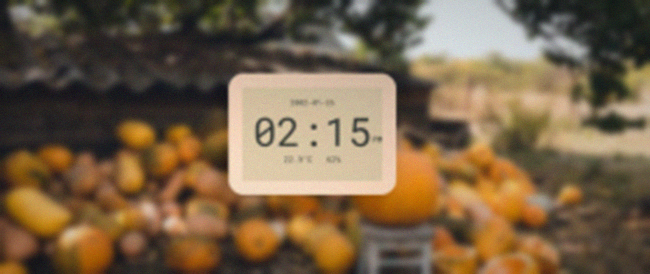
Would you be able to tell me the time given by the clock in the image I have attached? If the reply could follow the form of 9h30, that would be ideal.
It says 2h15
